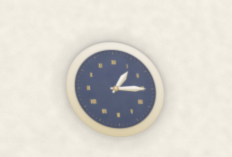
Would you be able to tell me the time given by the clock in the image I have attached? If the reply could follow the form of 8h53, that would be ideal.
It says 1h15
